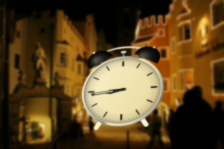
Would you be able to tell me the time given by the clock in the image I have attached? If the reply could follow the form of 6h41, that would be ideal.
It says 8h44
